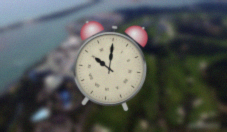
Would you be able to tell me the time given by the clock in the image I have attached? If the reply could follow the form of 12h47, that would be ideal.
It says 10h00
